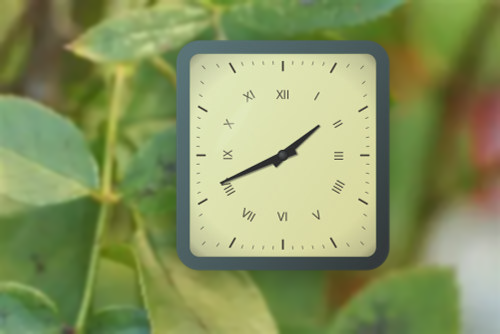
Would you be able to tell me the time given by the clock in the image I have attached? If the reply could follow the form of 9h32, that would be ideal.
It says 1h41
